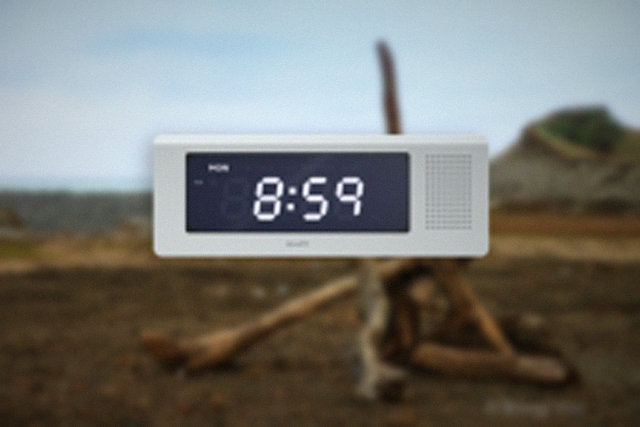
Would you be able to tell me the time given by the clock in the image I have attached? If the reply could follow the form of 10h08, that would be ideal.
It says 8h59
